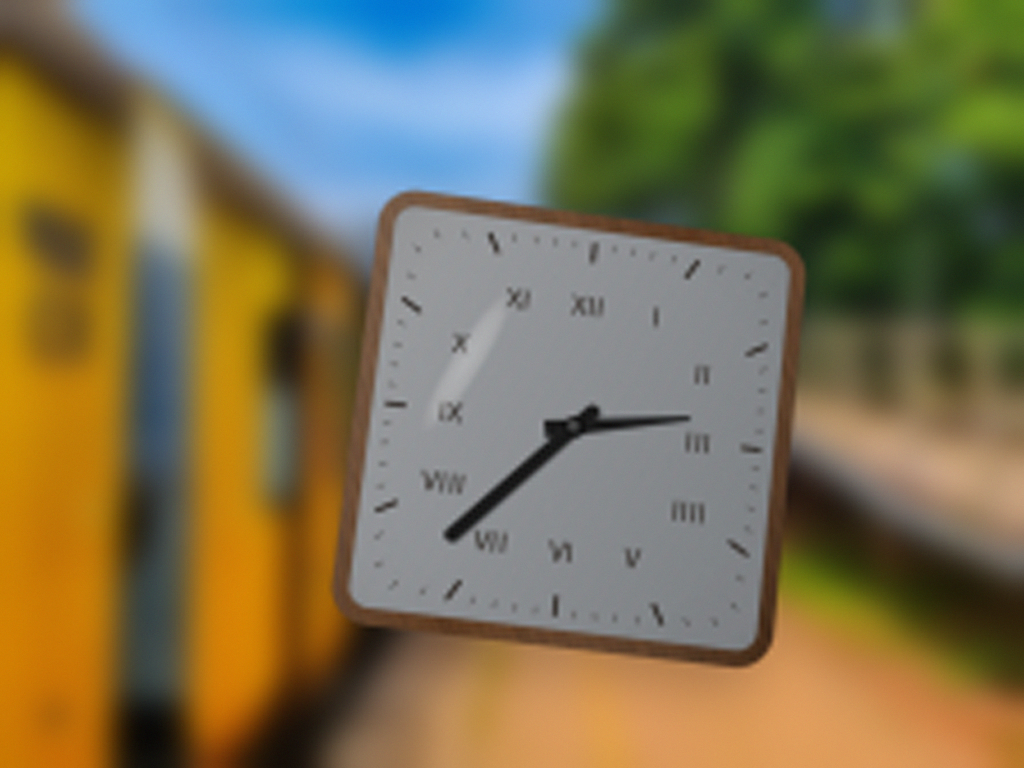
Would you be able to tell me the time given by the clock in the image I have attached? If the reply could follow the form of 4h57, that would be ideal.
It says 2h37
